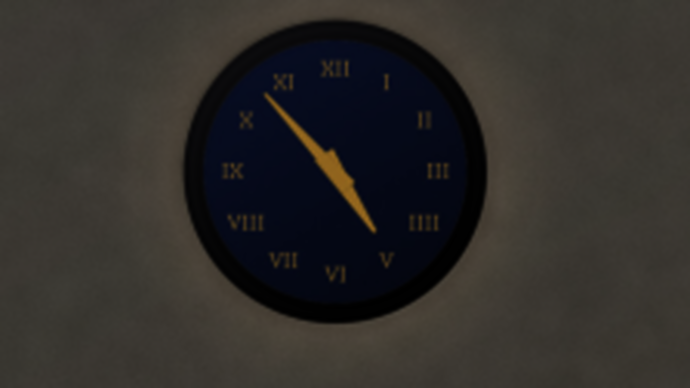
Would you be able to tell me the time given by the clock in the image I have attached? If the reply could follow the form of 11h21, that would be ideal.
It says 4h53
